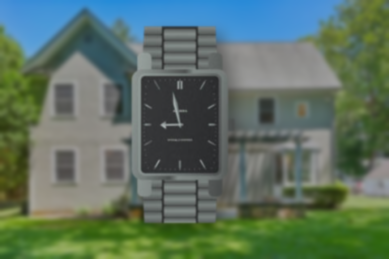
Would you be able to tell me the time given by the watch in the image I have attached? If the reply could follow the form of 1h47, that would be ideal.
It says 8h58
